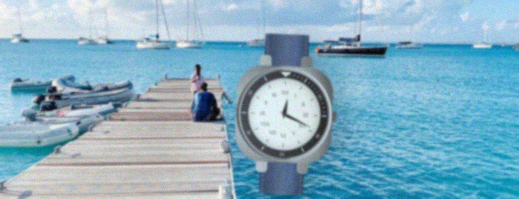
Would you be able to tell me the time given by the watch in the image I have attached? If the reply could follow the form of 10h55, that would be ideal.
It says 12h19
